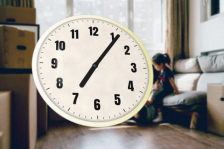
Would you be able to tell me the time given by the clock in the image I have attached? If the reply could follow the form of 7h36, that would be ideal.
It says 7h06
